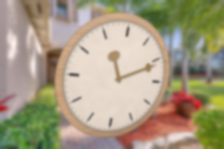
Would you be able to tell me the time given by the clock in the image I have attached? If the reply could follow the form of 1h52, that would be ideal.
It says 11h11
